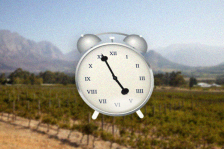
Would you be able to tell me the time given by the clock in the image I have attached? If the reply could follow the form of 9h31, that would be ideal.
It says 4h56
